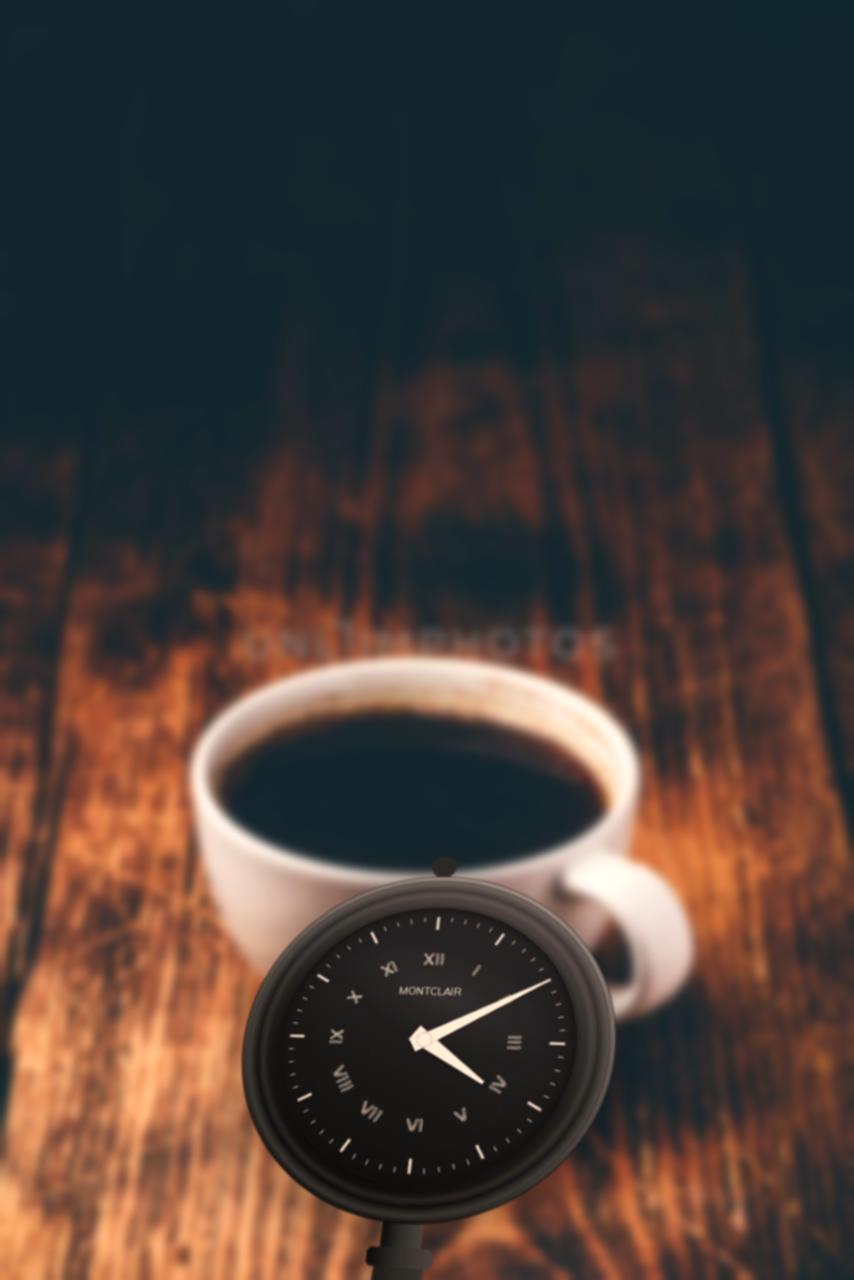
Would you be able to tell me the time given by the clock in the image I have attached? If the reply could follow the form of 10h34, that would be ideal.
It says 4h10
